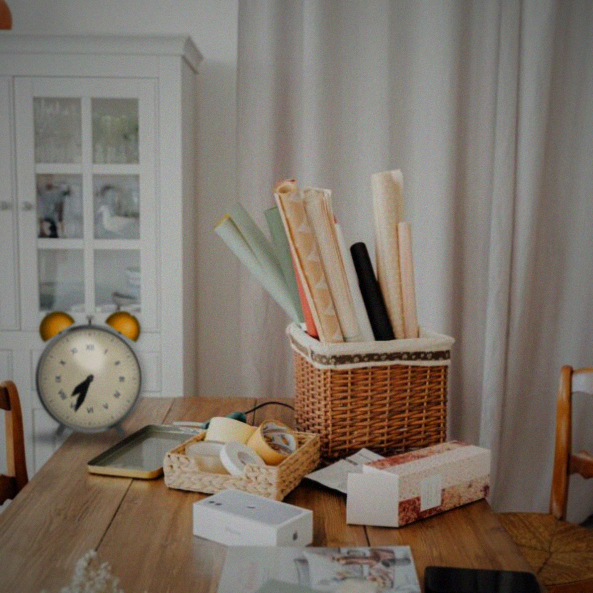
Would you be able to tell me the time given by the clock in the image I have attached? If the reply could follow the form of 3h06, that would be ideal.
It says 7h34
